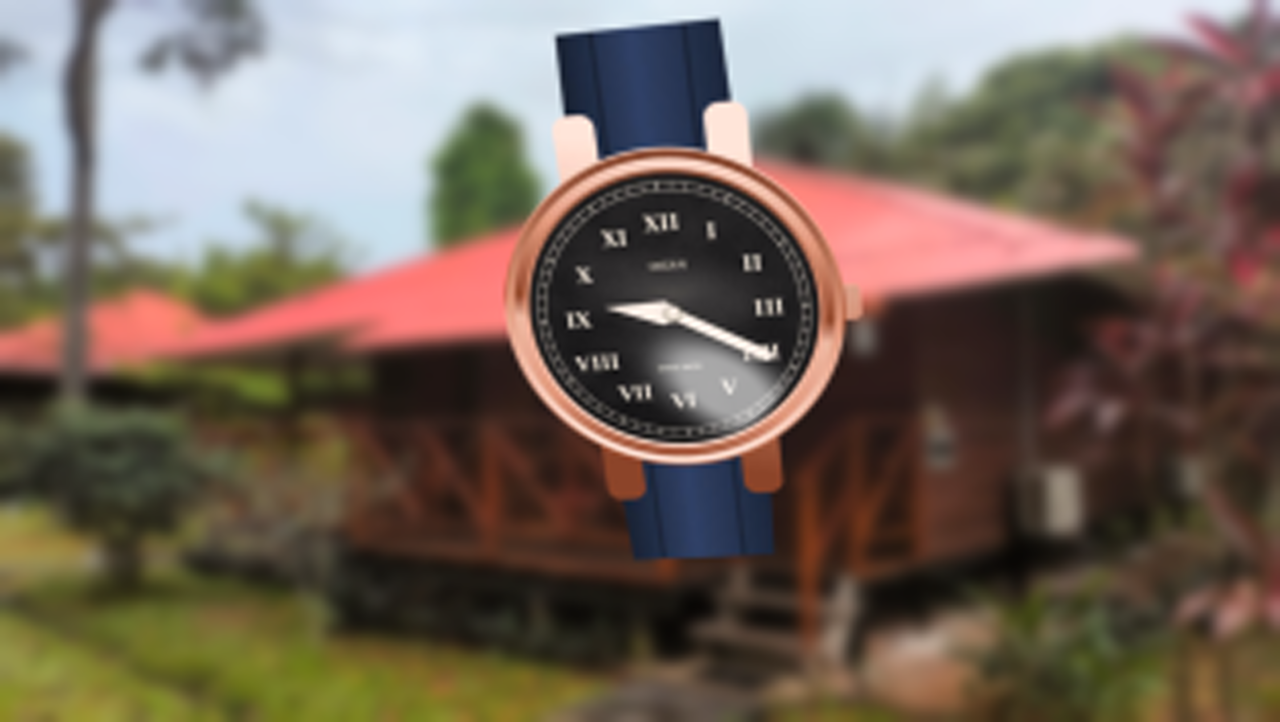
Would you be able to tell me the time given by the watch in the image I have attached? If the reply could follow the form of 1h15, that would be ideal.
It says 9h20
